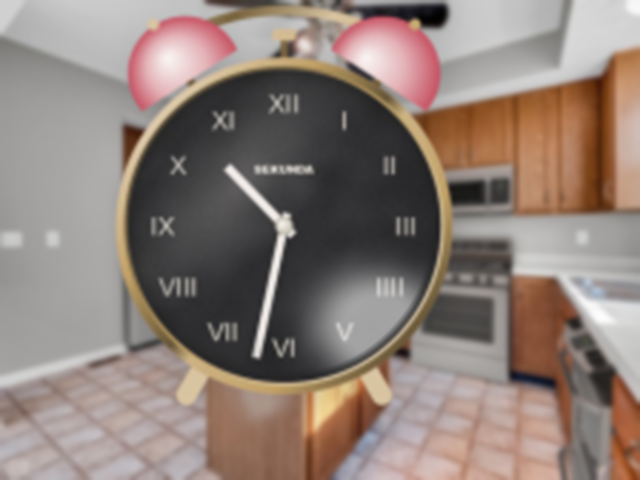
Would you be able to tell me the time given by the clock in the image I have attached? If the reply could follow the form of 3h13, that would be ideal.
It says 10h32
